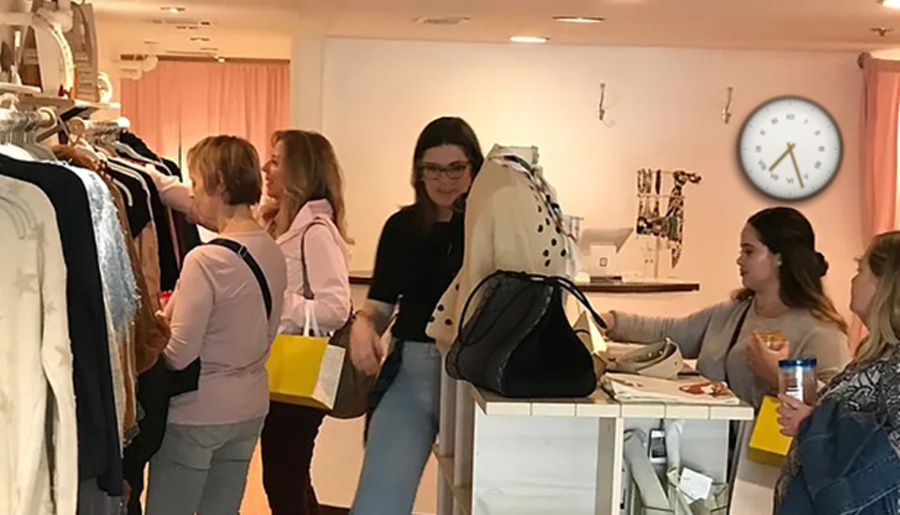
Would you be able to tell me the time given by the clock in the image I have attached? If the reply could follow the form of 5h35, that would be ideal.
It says 7h27
